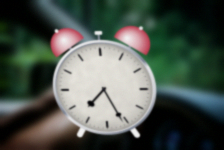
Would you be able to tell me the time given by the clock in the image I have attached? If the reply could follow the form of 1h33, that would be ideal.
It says 7h26
